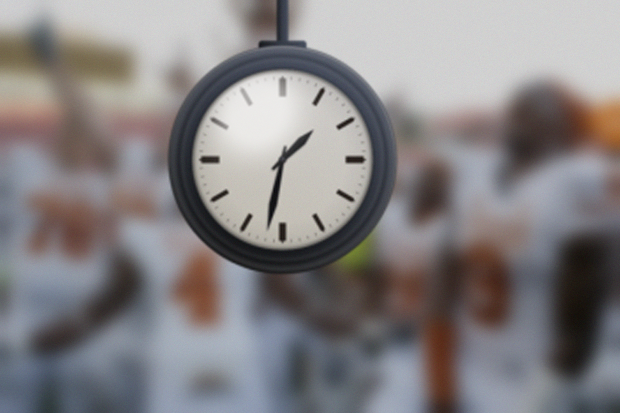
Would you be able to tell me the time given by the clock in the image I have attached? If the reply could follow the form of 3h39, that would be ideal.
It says 1h32
